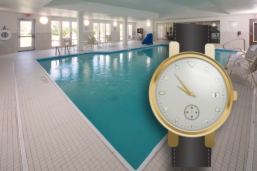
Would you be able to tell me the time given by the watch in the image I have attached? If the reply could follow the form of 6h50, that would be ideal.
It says 9h53
